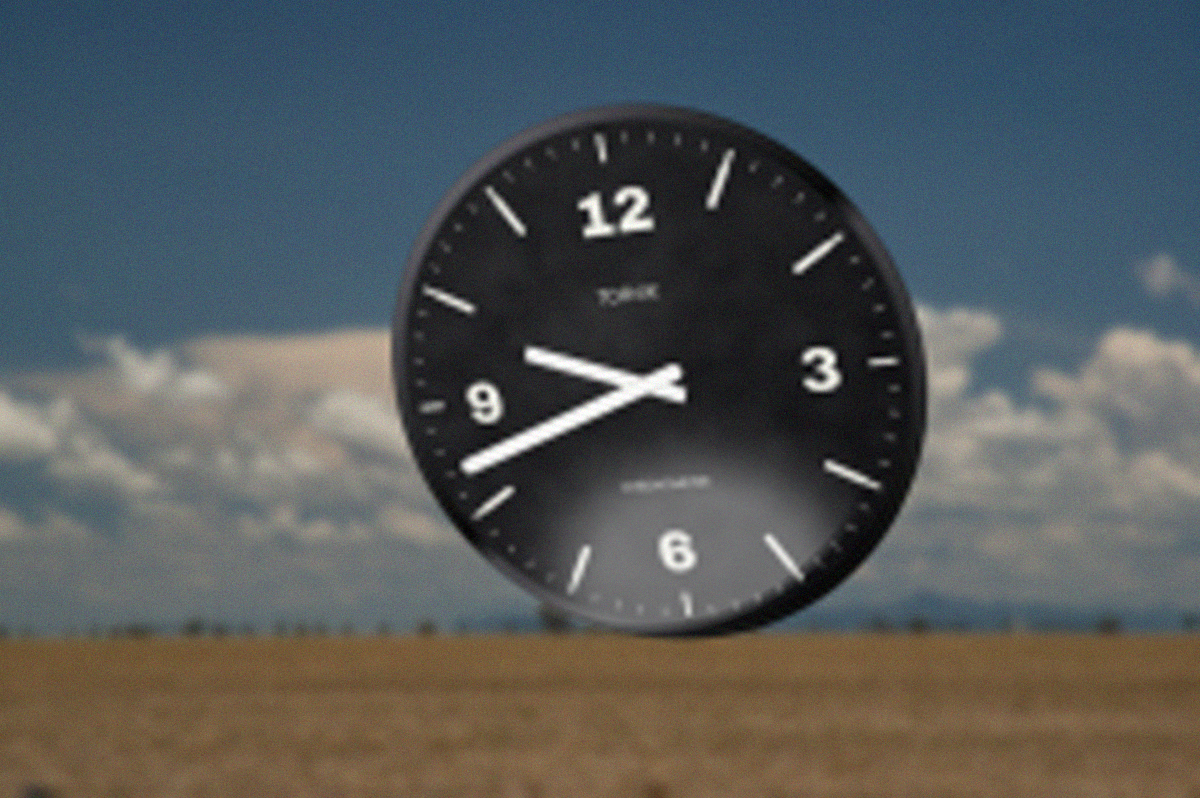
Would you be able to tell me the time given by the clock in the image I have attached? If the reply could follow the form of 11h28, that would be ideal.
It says 9h42
